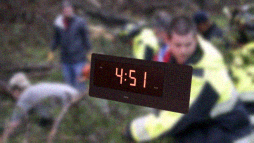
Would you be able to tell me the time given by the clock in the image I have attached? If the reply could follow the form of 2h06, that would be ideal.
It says 4h51
